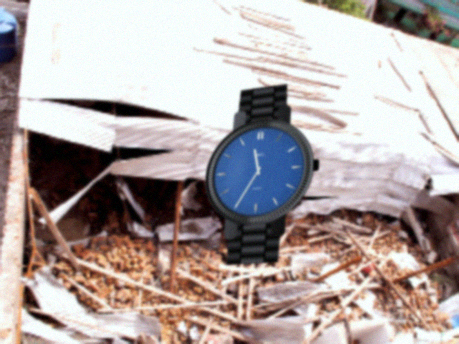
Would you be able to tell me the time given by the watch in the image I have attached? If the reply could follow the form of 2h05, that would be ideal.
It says 11h35
